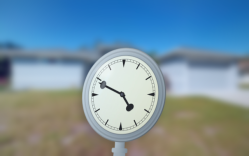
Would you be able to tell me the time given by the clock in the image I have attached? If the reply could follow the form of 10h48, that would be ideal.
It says 4h49
